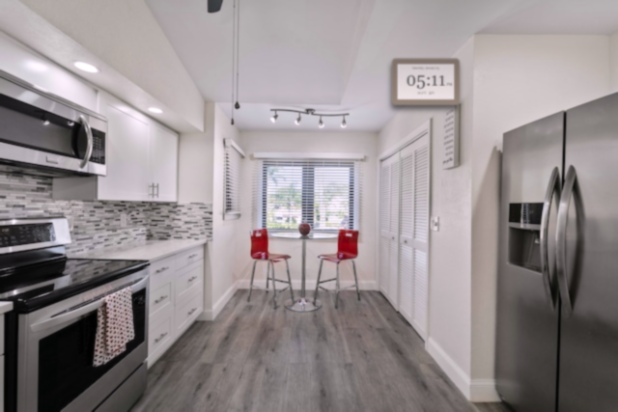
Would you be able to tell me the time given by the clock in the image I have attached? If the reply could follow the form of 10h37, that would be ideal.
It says 5h11
